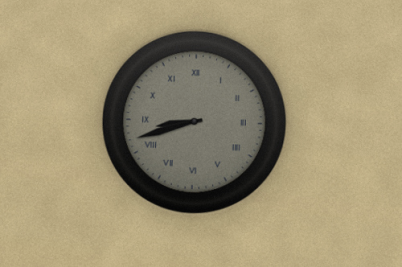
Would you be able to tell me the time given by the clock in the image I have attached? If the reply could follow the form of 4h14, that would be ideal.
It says 8h42
